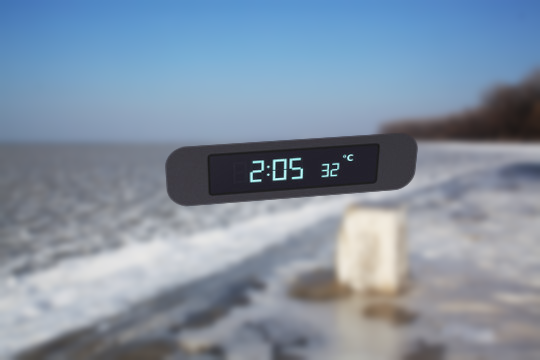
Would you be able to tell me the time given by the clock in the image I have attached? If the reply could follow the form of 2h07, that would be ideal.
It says 2h05
